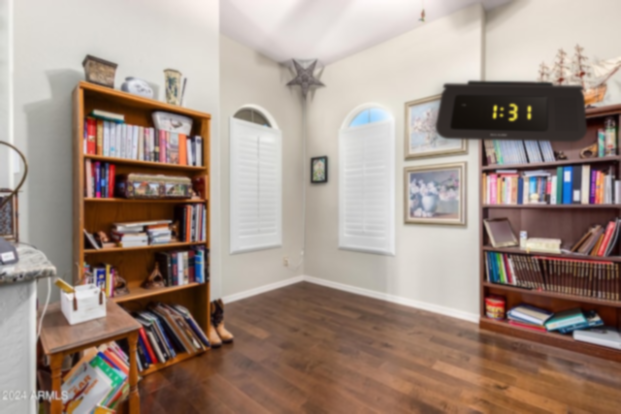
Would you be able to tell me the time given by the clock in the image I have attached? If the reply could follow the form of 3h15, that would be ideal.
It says 1h31
